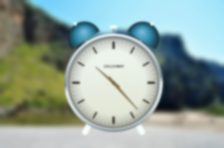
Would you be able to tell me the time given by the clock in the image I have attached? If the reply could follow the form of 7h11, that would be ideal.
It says 10h23
